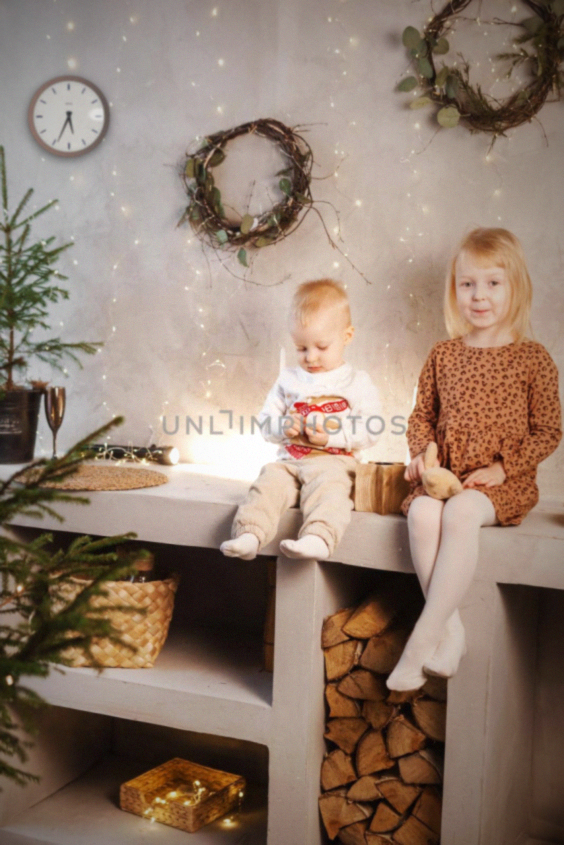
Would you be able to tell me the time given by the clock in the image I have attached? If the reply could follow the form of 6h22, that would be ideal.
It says 5h34
